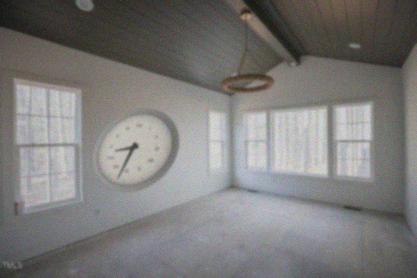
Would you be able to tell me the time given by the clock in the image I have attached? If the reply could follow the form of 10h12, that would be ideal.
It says 8h32
